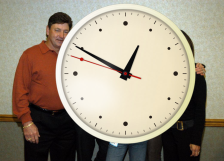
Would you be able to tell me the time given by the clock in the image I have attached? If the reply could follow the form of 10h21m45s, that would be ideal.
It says 12h49m48s
